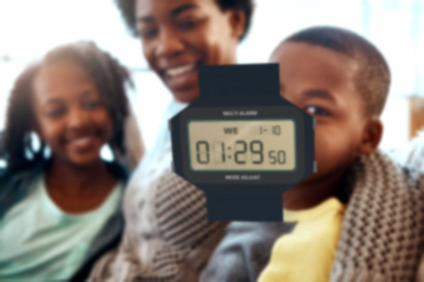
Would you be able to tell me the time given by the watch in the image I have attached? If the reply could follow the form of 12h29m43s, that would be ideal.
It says 1h29m50s
